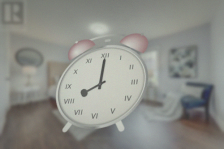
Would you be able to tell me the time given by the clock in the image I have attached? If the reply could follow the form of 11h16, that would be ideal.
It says 8h00
